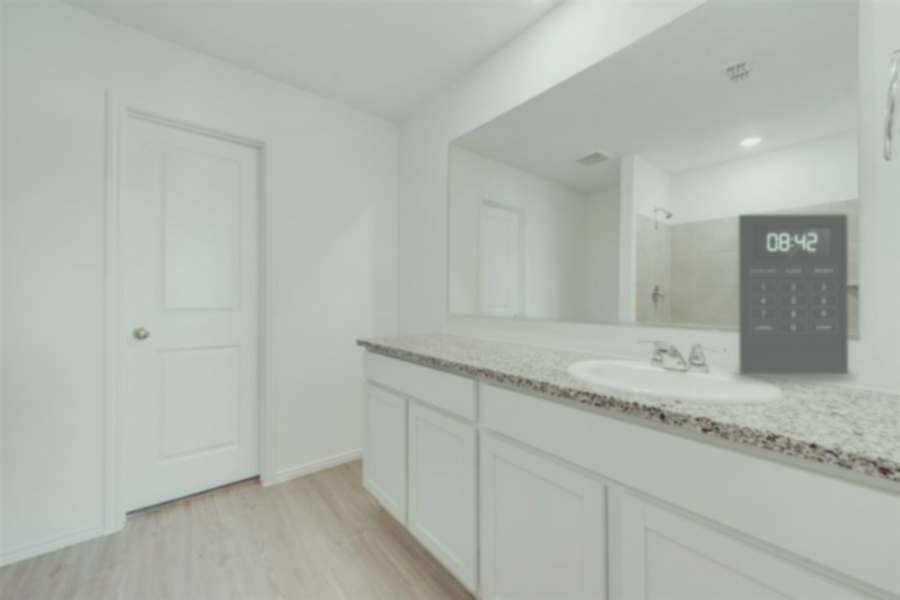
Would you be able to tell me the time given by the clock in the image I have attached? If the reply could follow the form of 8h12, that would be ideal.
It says 8h42
